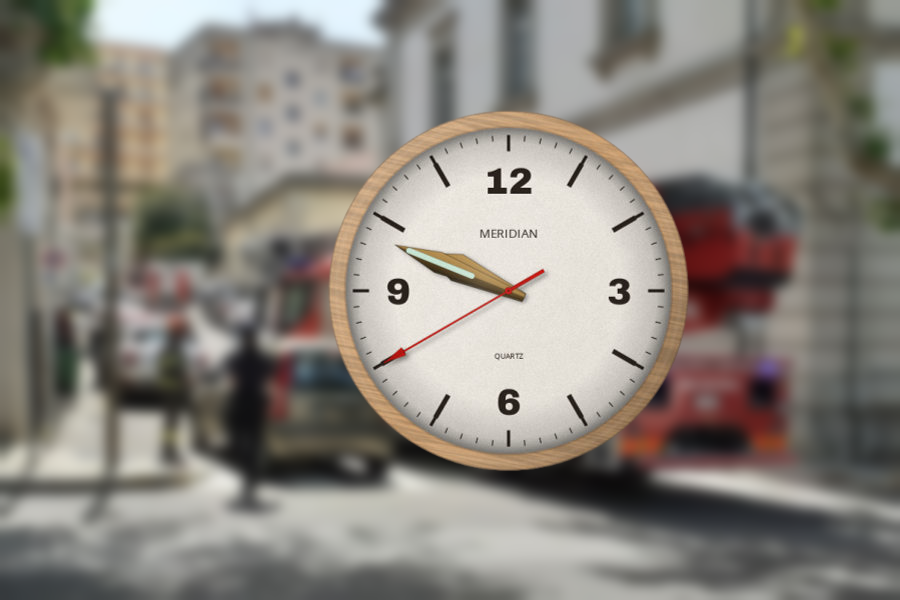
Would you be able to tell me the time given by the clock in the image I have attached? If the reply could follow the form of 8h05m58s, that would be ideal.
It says 9h48m40s
